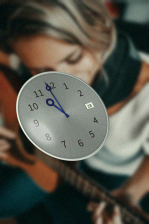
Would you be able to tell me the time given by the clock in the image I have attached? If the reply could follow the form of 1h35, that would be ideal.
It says 10h59
